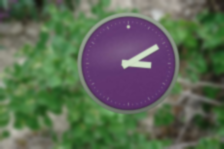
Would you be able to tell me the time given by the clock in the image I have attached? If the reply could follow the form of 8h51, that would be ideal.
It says 3h10
